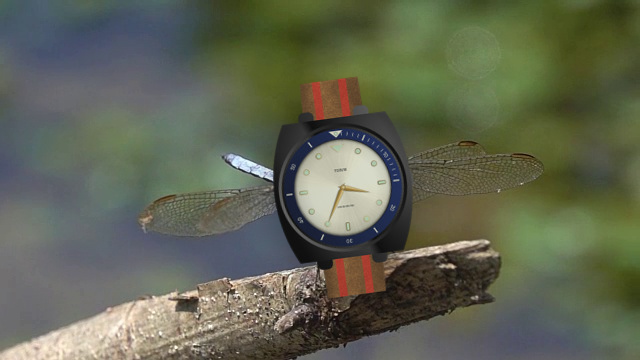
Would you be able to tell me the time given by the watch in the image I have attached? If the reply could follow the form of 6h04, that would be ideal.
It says 3h35
